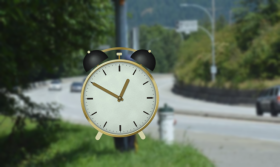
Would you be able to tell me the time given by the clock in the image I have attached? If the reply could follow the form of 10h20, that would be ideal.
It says 12h50
